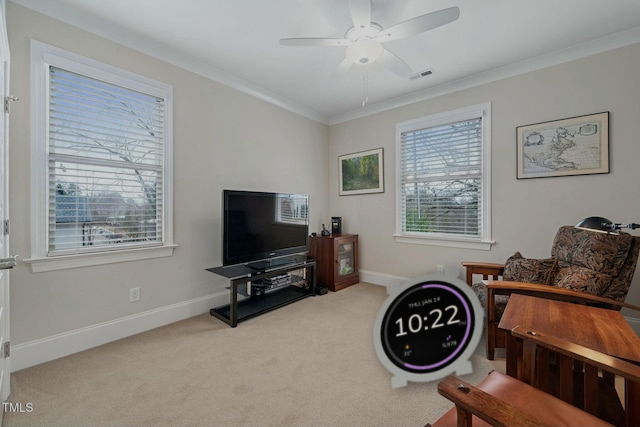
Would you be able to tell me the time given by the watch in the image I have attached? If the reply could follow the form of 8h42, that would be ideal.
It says 10h22
